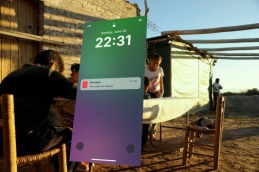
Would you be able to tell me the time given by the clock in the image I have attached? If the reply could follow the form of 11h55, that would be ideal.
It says 22h31
